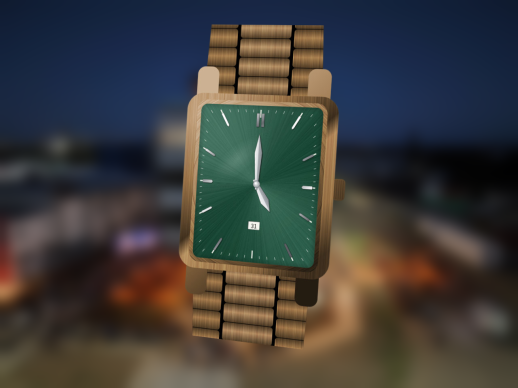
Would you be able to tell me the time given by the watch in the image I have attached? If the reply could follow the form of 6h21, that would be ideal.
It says 5h00
